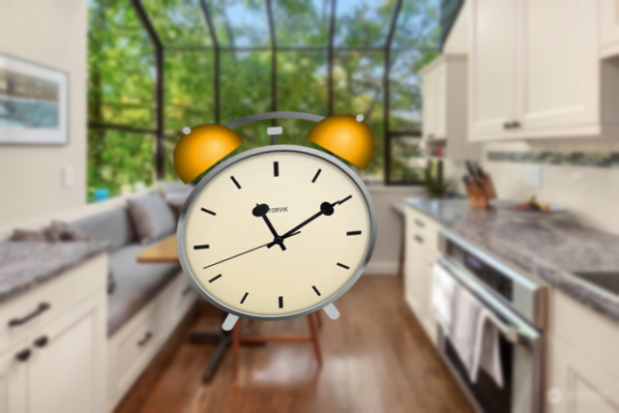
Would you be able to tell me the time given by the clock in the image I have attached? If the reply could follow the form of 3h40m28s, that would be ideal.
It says 11h09m42s
